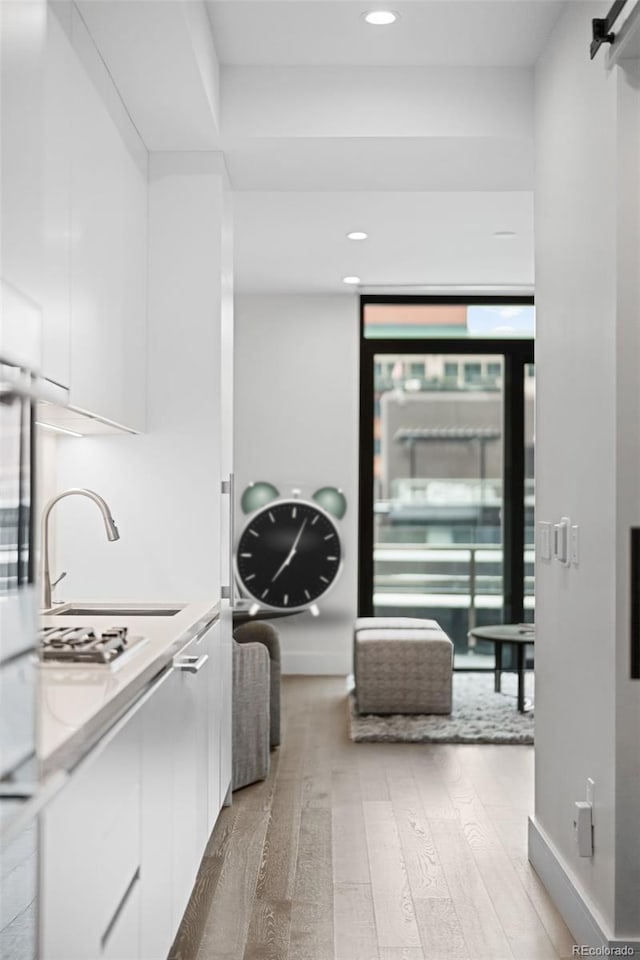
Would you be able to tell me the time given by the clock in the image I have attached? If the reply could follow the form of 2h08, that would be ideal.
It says 7h03
